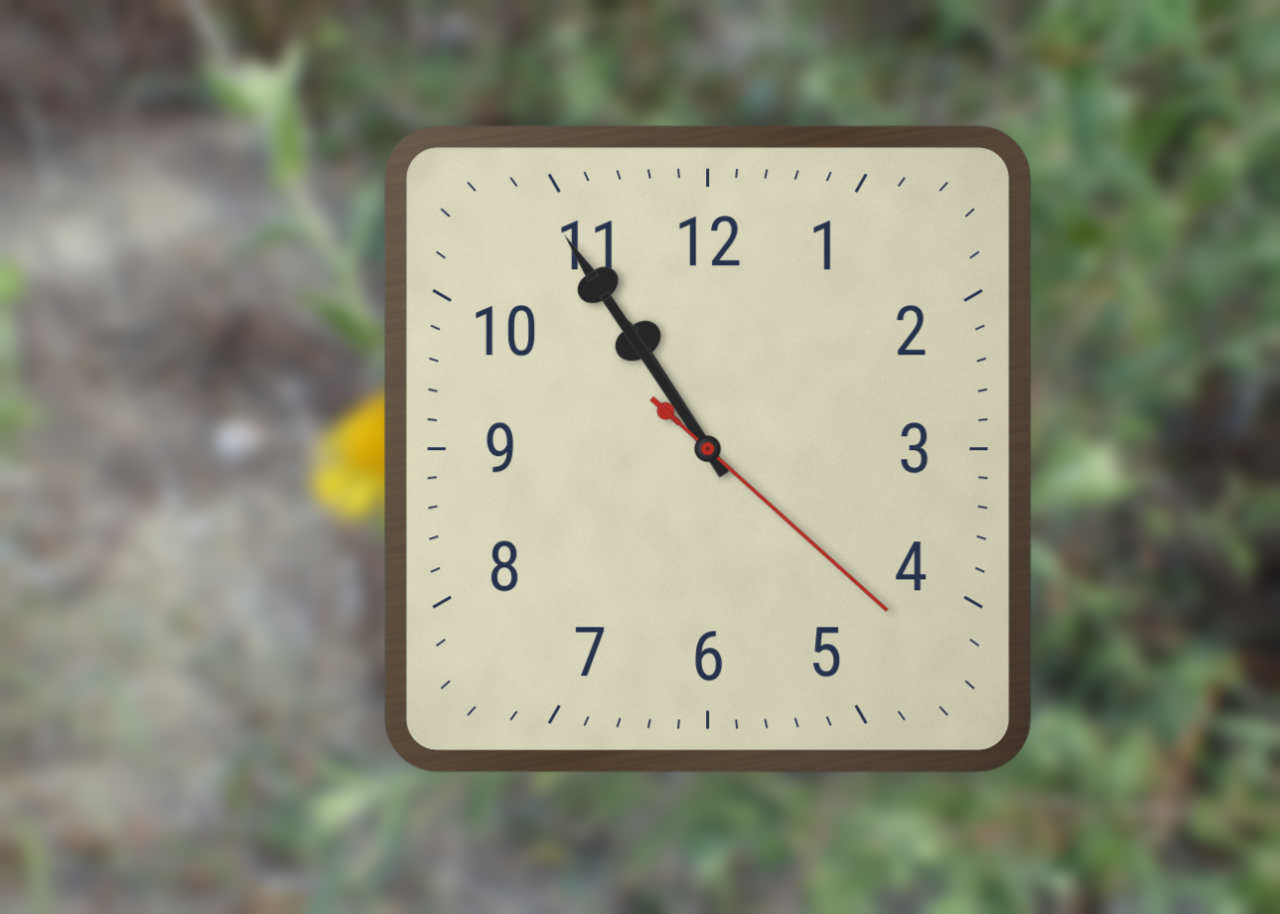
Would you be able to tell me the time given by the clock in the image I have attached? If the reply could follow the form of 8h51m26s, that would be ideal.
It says 10h54m22s
